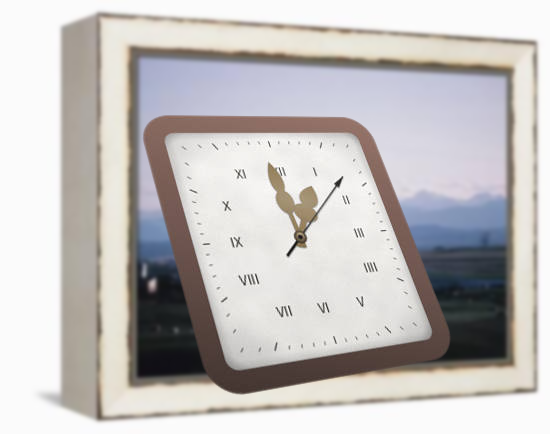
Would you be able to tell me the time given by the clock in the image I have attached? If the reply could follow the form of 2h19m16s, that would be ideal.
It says 12h59m08s
